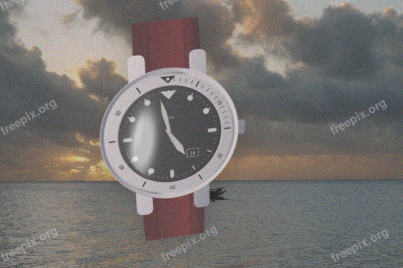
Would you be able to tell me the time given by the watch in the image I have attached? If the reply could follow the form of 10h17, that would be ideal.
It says 4h58
